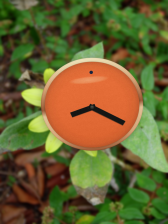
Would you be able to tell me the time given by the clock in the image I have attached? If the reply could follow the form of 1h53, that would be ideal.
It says 8h20
